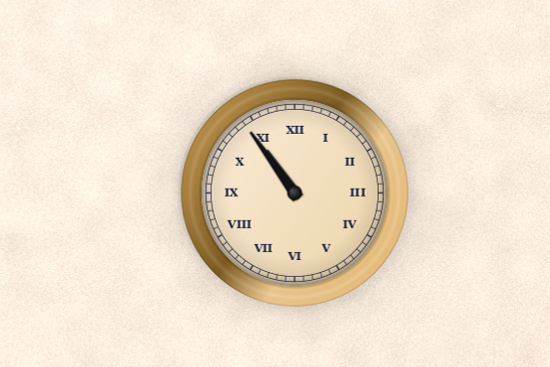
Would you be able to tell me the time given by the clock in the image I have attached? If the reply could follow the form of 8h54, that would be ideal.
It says 10h54
